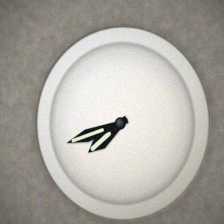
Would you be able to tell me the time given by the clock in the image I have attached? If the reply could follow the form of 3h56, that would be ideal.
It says 7h42
